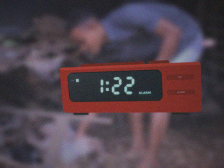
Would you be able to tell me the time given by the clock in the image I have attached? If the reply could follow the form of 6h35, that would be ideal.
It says 1h22
